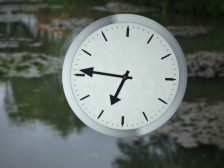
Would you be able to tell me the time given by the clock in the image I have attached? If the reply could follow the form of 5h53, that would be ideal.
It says 6h46
